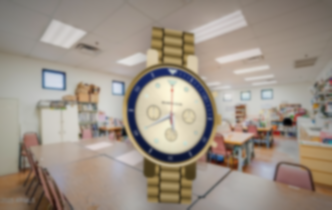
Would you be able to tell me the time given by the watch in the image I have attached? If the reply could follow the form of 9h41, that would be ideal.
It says 5h40
